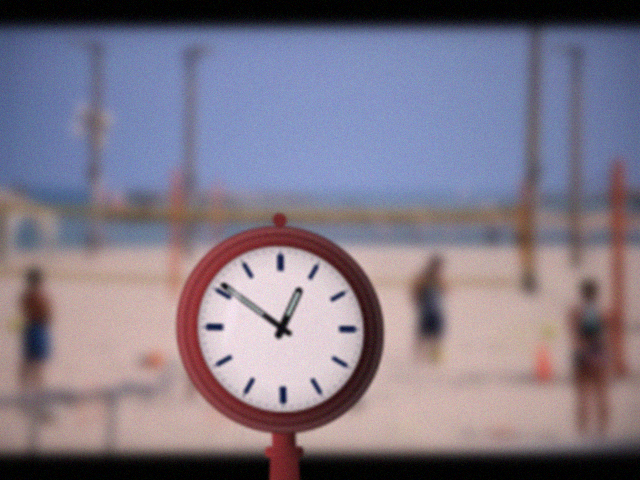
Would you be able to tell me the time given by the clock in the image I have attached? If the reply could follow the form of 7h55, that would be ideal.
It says 12h51
